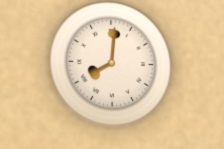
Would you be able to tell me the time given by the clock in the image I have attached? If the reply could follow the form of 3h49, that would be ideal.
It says 8h01
